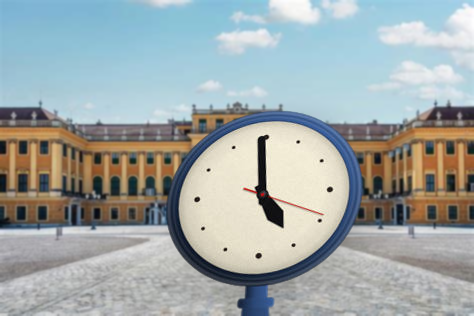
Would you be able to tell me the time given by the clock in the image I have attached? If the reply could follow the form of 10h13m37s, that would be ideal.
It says 4h59m19s
